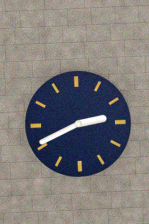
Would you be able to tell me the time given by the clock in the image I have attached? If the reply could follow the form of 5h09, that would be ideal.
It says 2h41
